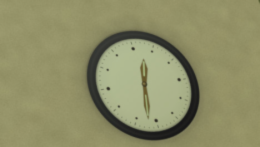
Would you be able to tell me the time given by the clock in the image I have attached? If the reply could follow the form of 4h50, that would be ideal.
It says 12h32
